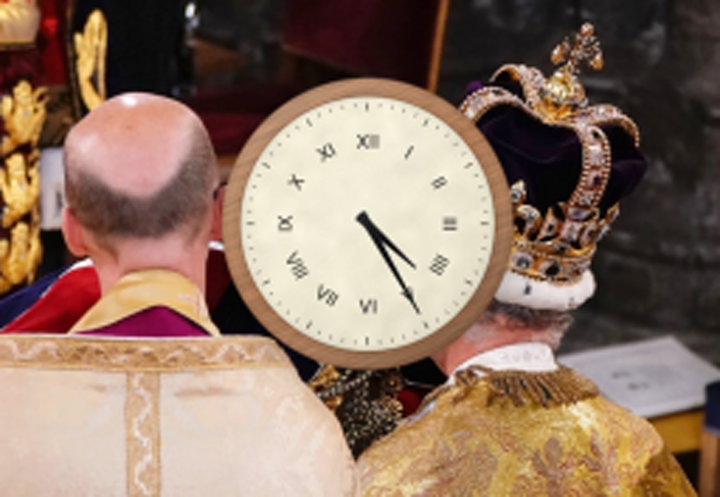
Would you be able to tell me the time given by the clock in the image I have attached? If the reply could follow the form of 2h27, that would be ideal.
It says 4h25
